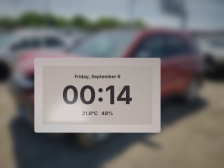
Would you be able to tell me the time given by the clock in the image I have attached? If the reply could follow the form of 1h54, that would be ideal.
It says 0h14
